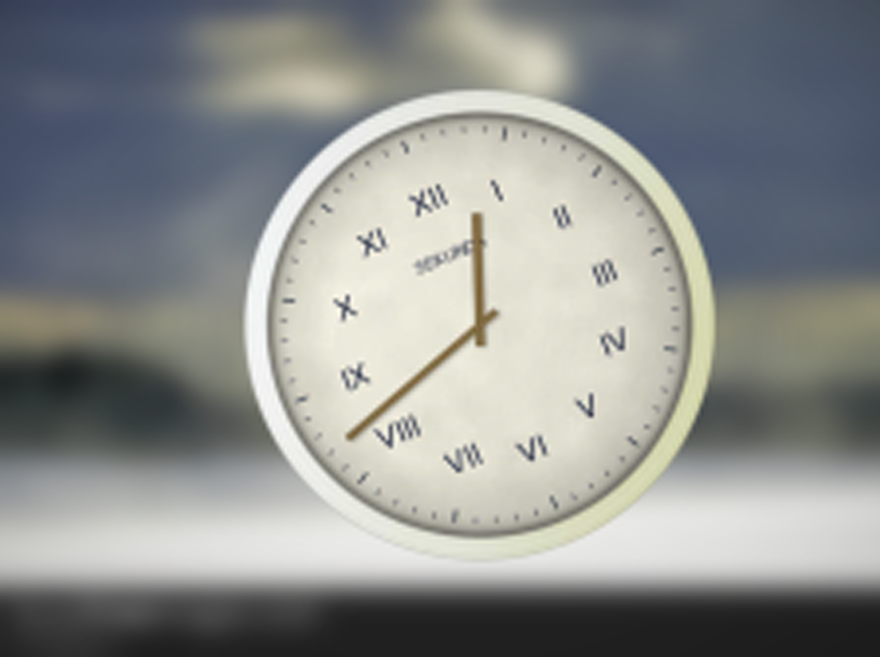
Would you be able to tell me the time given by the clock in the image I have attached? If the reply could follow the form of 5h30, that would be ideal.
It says 12h42
